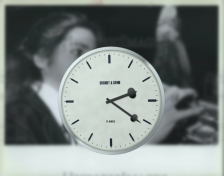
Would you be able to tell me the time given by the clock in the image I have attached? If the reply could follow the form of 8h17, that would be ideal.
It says 2h21
